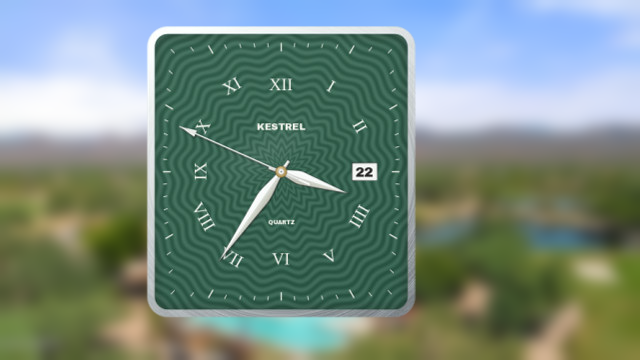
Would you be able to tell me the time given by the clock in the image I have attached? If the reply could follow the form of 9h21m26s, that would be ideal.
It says 3h35m49s
